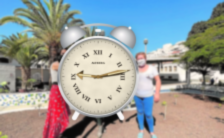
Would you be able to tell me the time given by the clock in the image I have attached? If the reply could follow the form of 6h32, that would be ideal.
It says 9h13
